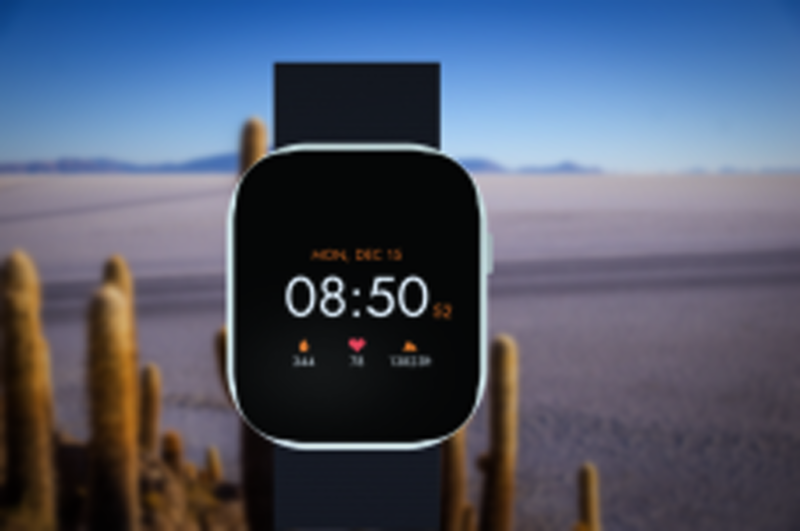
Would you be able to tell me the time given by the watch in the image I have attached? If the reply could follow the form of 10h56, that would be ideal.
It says 8h50
